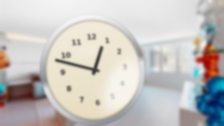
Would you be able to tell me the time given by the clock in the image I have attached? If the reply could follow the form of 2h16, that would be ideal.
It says 12h48
